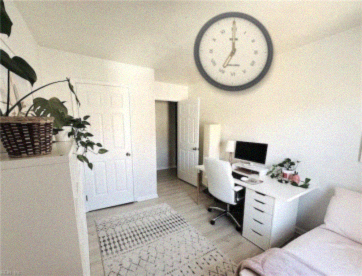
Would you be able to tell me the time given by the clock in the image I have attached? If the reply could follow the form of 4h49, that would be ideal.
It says 7h00
